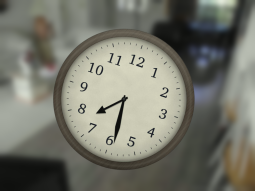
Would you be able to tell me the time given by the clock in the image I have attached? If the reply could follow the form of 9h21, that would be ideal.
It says 7h29
